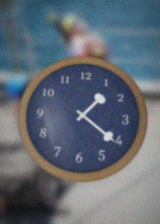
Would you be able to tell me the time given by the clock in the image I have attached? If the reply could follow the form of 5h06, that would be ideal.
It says 1h21
